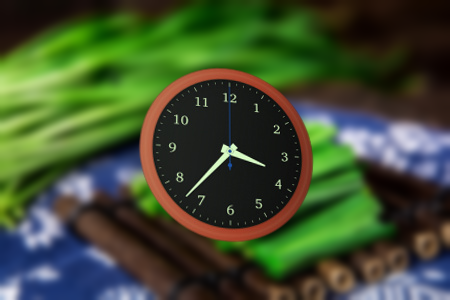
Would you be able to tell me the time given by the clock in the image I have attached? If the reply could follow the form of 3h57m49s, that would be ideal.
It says 3h37m00s
